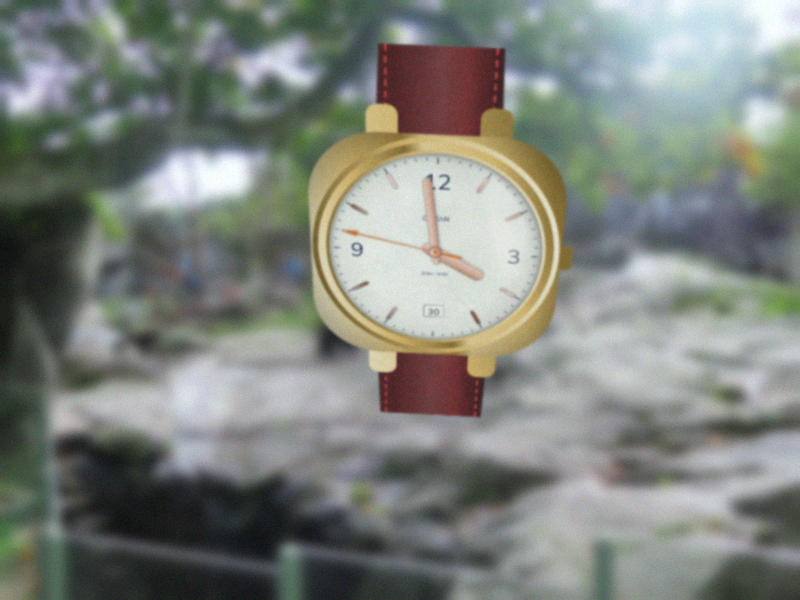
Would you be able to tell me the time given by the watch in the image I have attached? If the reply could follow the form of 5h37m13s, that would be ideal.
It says 3h58m47s
